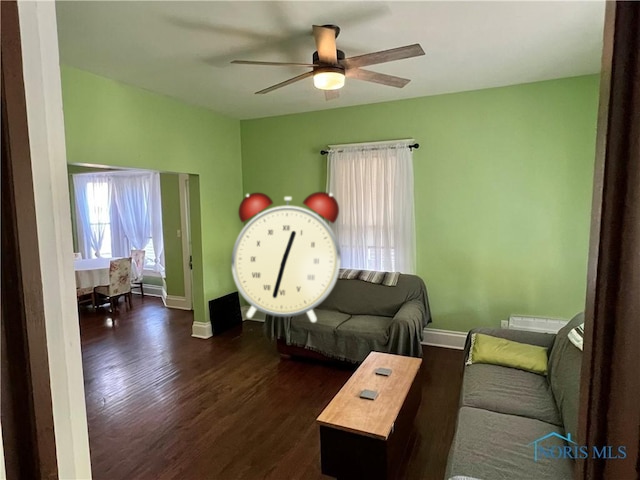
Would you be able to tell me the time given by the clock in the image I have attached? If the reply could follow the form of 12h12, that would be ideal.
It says 12h32
